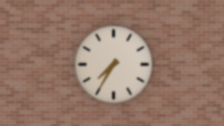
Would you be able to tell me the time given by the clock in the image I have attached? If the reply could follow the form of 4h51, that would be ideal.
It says 7h35
